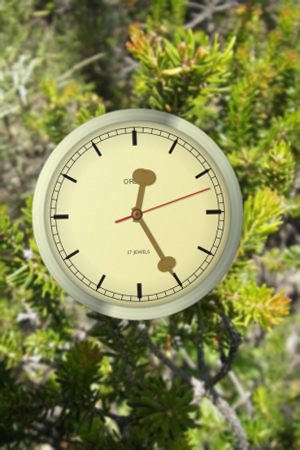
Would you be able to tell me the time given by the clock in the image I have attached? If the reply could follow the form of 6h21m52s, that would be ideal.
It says 12h25m12s
